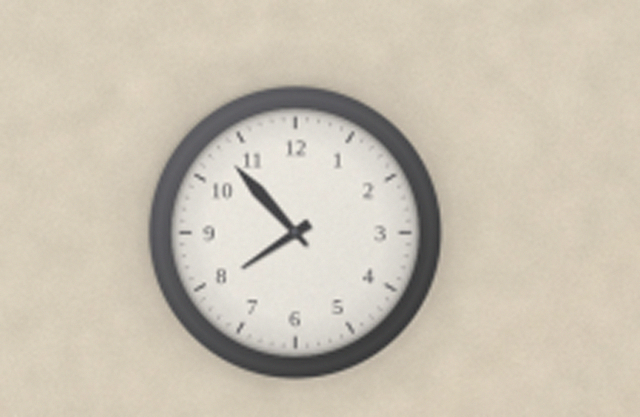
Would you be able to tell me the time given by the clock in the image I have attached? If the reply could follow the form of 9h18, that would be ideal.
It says 7h53
